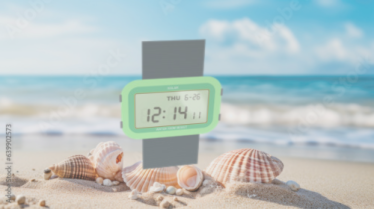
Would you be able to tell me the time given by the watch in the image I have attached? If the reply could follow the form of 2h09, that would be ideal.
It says 12h14
